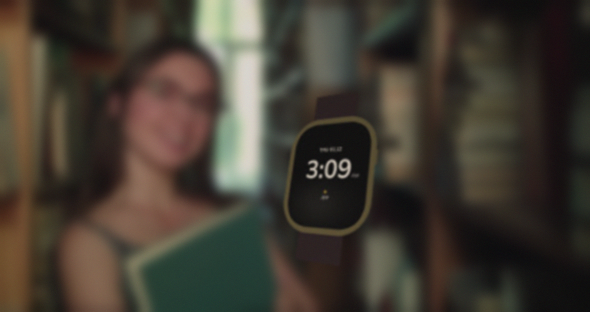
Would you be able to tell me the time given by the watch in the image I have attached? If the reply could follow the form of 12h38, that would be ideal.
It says 3h09
